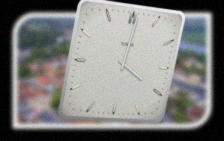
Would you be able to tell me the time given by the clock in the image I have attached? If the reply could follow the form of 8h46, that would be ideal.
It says 4h01
